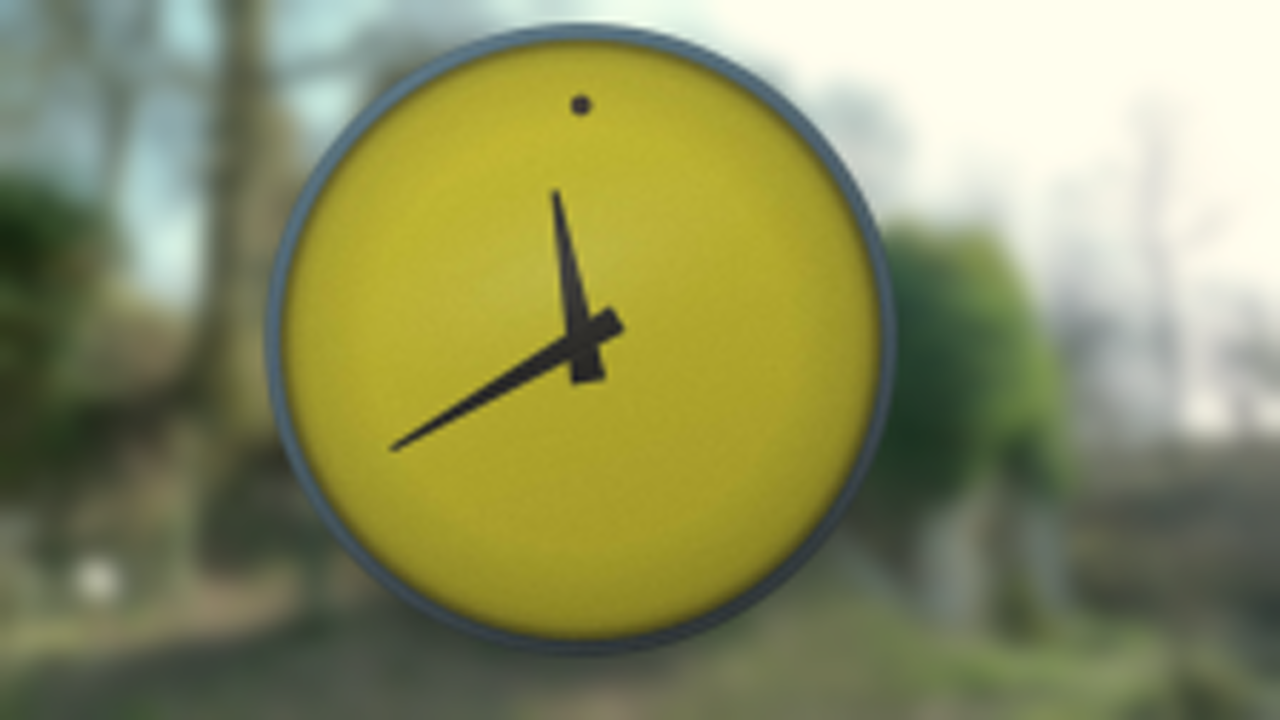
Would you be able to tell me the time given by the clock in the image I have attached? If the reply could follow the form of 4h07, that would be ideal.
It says 11h40
